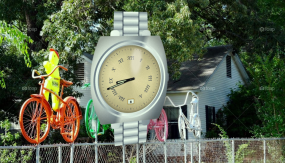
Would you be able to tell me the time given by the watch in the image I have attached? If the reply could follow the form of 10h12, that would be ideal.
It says 8h42
